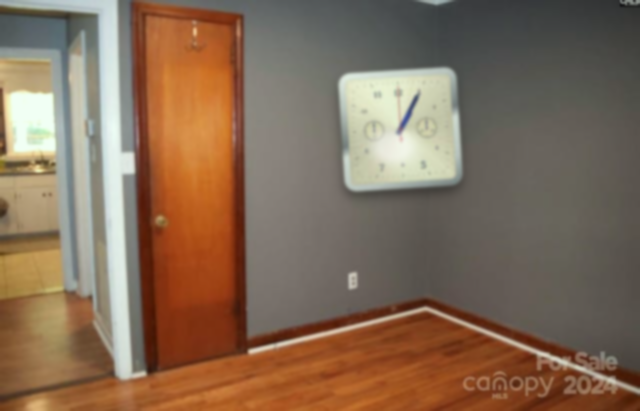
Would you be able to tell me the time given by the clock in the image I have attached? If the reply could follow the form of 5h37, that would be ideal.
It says 1h05
